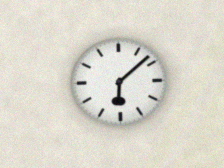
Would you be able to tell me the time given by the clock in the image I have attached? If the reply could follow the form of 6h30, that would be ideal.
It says 6h08
